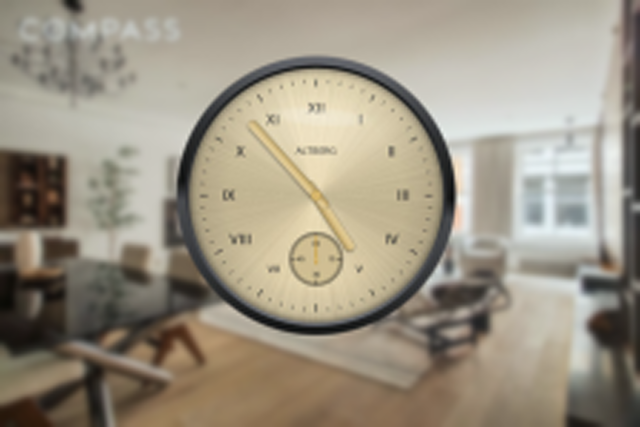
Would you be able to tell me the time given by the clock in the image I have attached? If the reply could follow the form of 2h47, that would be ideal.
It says 4h53
